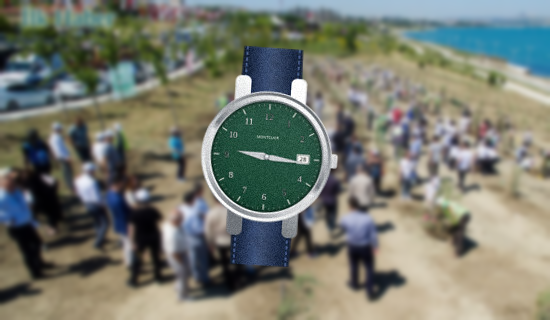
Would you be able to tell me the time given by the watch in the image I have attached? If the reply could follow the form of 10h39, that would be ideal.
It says 9h16
